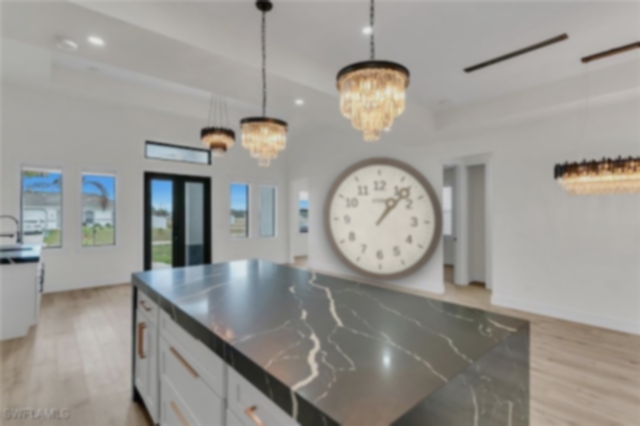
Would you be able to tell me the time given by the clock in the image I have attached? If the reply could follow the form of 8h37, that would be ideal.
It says 1h07
